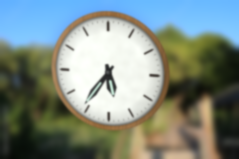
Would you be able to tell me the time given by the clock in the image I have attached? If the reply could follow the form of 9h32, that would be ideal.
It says 5h36
